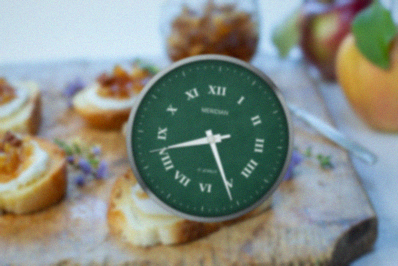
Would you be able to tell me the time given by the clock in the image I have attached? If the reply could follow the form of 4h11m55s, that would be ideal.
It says 8h25m42s
